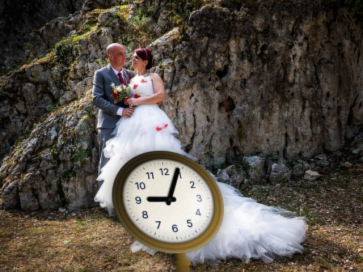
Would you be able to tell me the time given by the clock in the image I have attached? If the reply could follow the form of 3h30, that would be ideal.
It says 9h04
